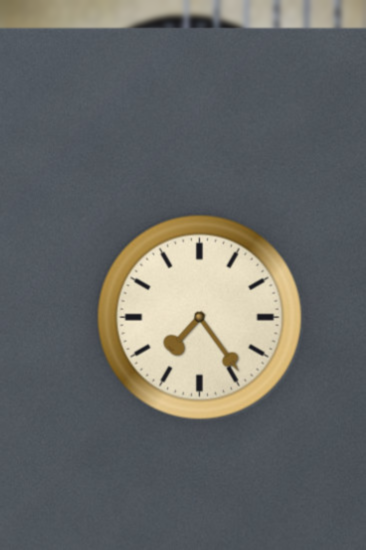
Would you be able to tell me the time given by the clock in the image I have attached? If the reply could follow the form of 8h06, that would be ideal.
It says 7h24
